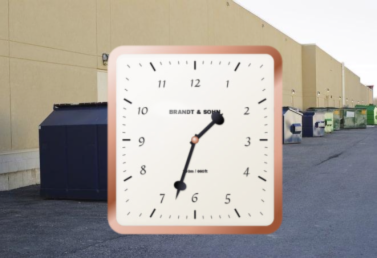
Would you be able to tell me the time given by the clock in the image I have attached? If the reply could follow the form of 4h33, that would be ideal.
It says 1h33
